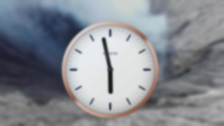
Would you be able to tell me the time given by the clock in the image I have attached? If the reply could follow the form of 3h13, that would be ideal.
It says 5h58
